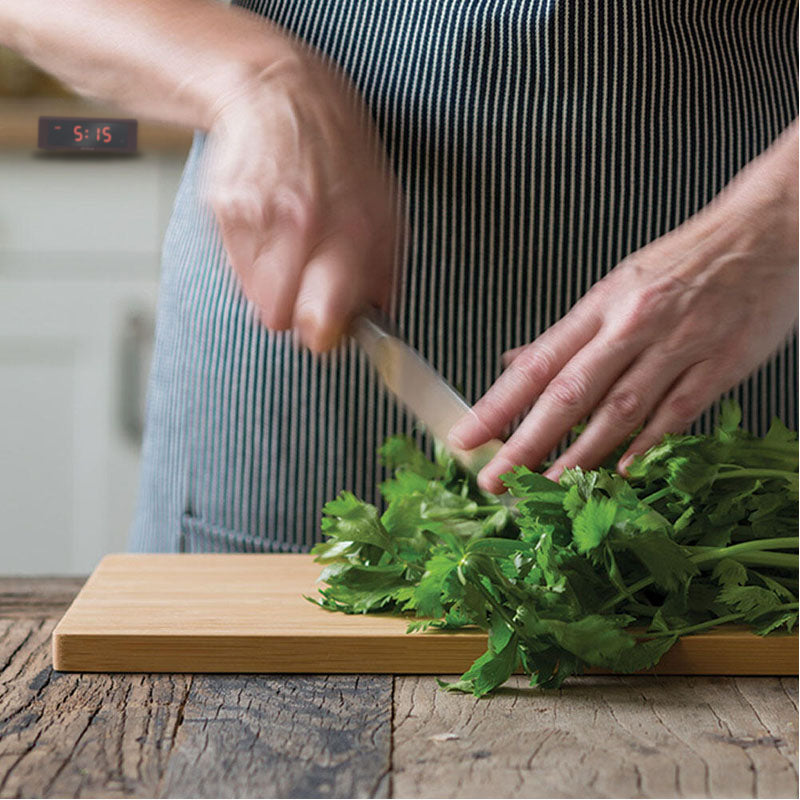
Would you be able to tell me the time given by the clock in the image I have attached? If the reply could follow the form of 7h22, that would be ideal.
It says 5h15
